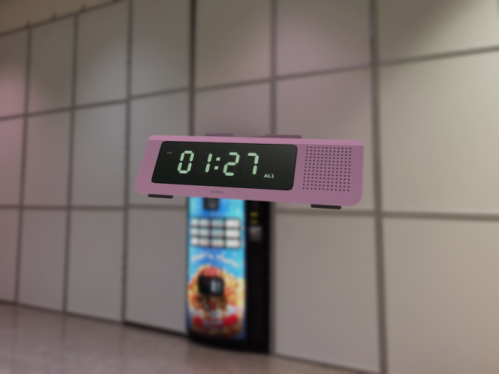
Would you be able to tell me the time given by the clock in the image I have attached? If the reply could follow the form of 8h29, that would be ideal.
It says 1h27
